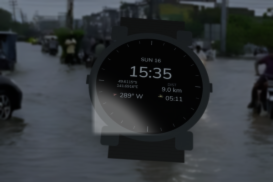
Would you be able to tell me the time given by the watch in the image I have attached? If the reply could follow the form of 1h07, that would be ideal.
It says 15h35
